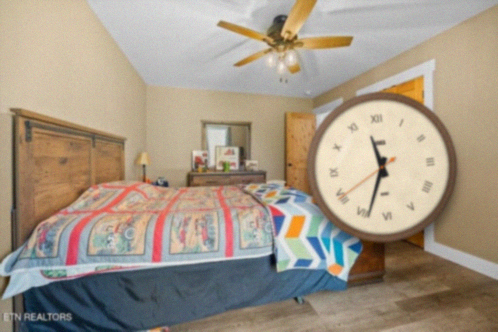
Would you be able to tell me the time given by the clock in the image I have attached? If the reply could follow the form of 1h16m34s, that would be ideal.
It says 11h33m40s
